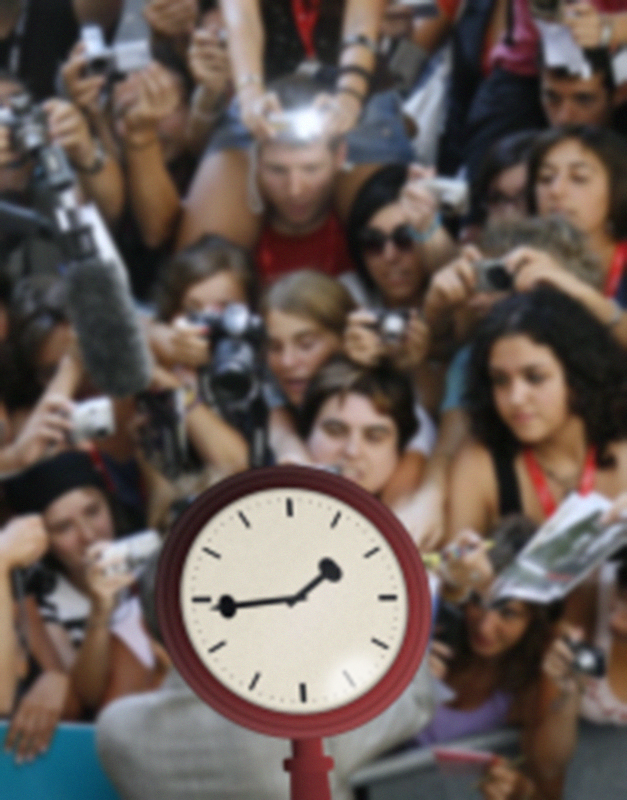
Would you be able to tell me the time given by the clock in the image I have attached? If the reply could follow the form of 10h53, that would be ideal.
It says 1h44
